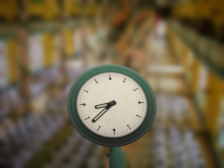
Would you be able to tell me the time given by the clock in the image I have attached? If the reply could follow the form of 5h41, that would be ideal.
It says 8h38
